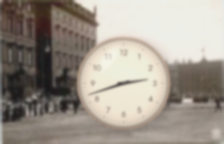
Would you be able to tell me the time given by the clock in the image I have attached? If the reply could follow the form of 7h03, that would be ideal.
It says 2h42
